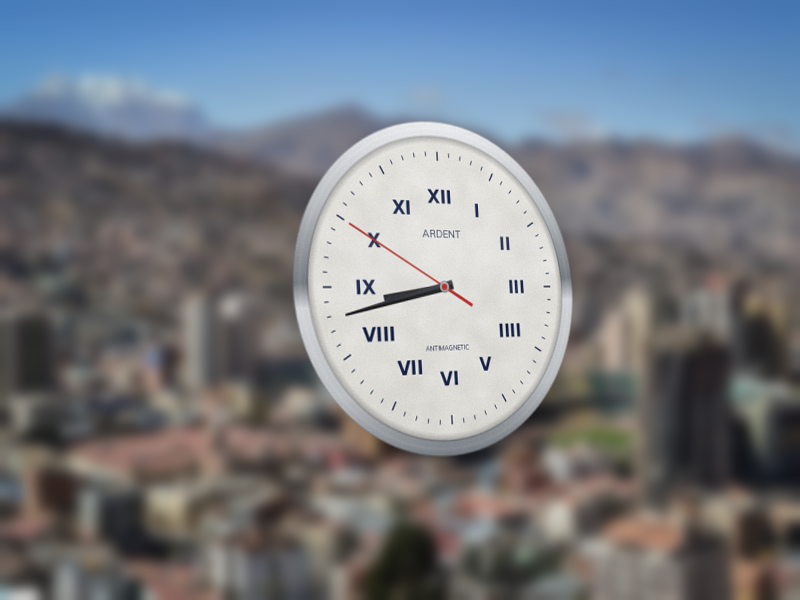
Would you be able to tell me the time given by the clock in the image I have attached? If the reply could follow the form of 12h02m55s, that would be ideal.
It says 8h42m50s
